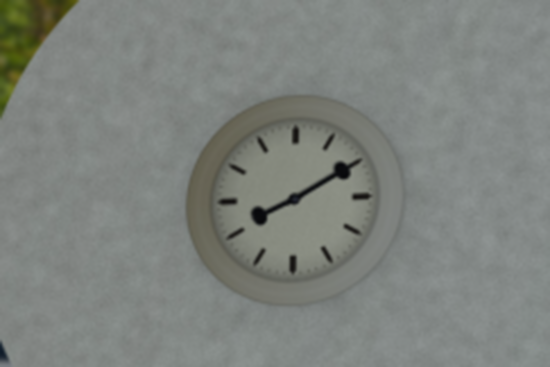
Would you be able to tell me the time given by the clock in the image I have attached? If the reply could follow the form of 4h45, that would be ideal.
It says 8h10
